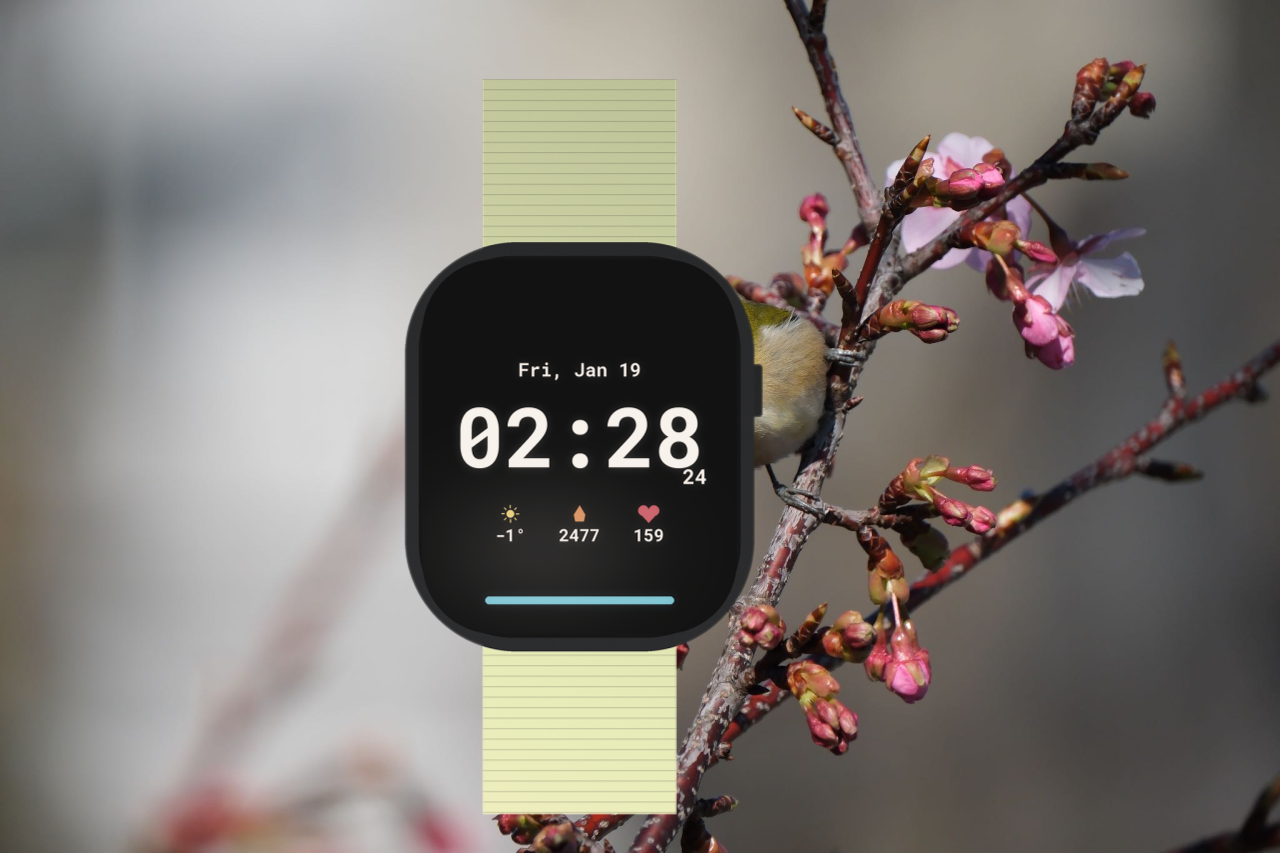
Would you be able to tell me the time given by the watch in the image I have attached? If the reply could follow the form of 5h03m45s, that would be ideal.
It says 2h28m24s
